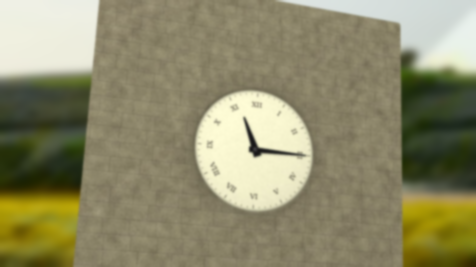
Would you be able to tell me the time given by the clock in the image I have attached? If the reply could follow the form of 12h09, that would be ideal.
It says 11h15
